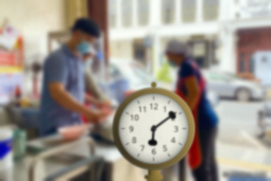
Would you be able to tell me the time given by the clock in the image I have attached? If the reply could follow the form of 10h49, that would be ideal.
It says 6h09
